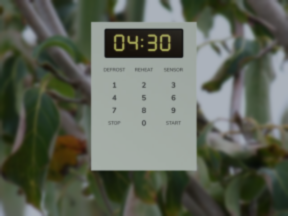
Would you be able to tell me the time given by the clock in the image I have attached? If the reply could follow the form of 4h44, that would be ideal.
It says 4h30
